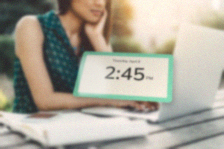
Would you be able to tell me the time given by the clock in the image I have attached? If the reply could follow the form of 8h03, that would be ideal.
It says 2h45
